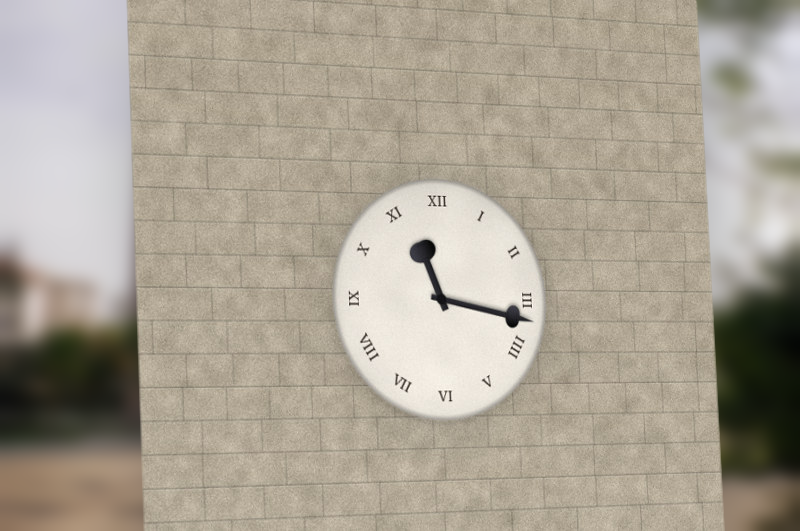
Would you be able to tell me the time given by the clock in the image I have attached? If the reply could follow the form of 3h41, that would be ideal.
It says 11h17
